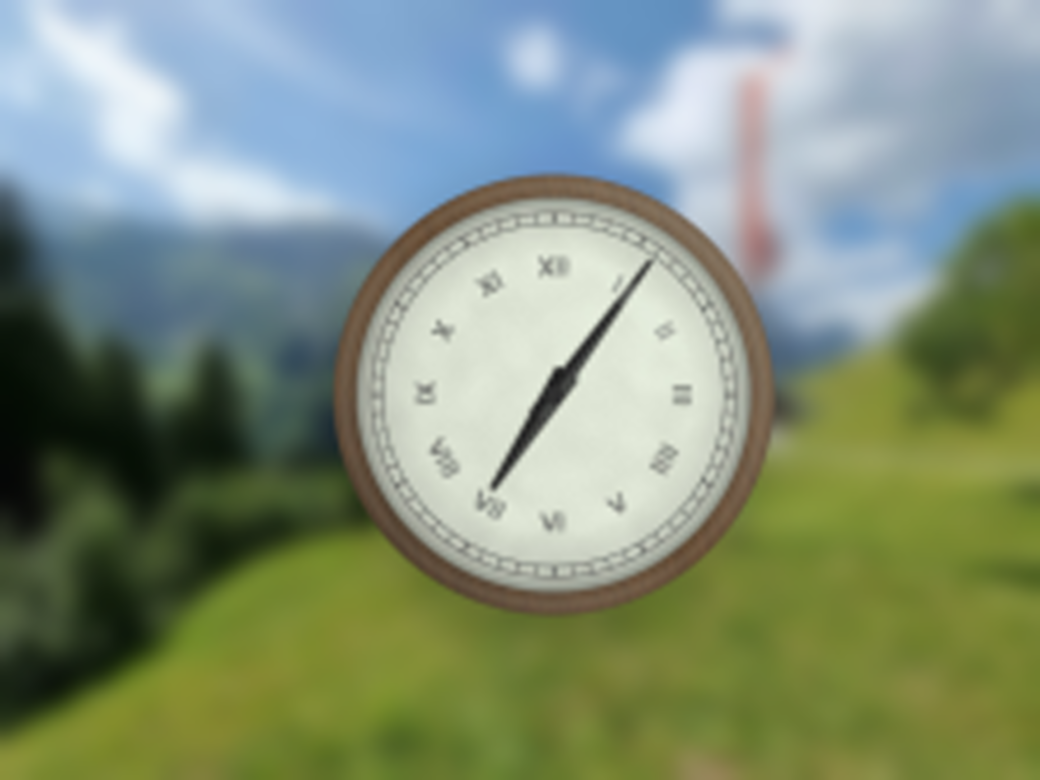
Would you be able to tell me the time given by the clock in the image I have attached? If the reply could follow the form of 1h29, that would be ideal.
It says 7h06
